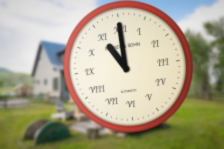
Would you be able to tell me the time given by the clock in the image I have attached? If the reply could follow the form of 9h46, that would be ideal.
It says 11h00
